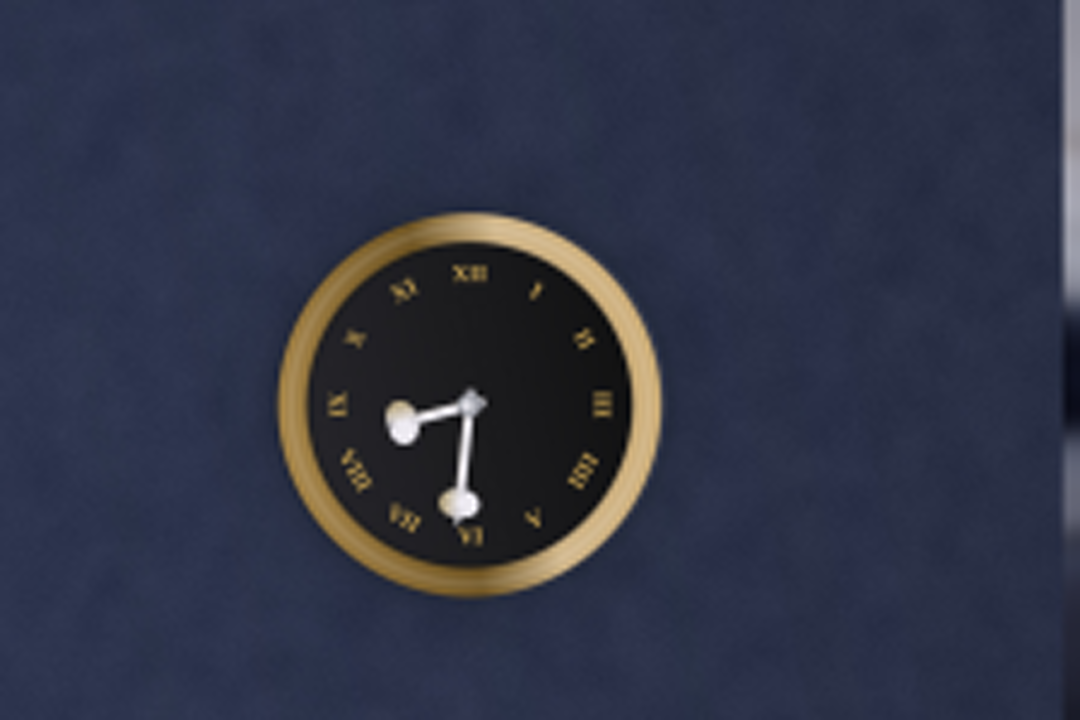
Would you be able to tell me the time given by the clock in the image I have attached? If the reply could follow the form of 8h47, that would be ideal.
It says 8h31
